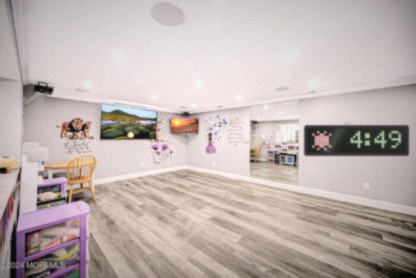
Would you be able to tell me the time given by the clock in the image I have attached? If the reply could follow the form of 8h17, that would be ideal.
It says 4h49
